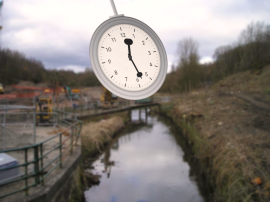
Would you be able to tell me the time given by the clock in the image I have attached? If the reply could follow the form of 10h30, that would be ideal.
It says 12h28
